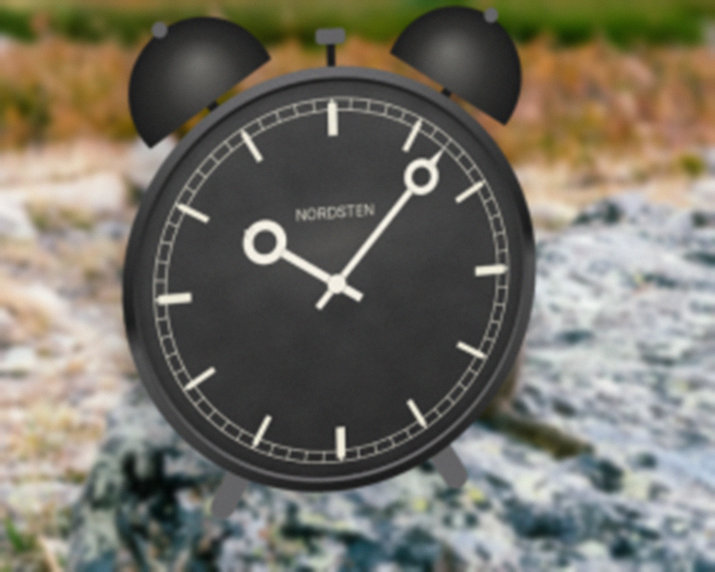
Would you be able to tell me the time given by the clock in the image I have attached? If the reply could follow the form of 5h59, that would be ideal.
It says 10h07
